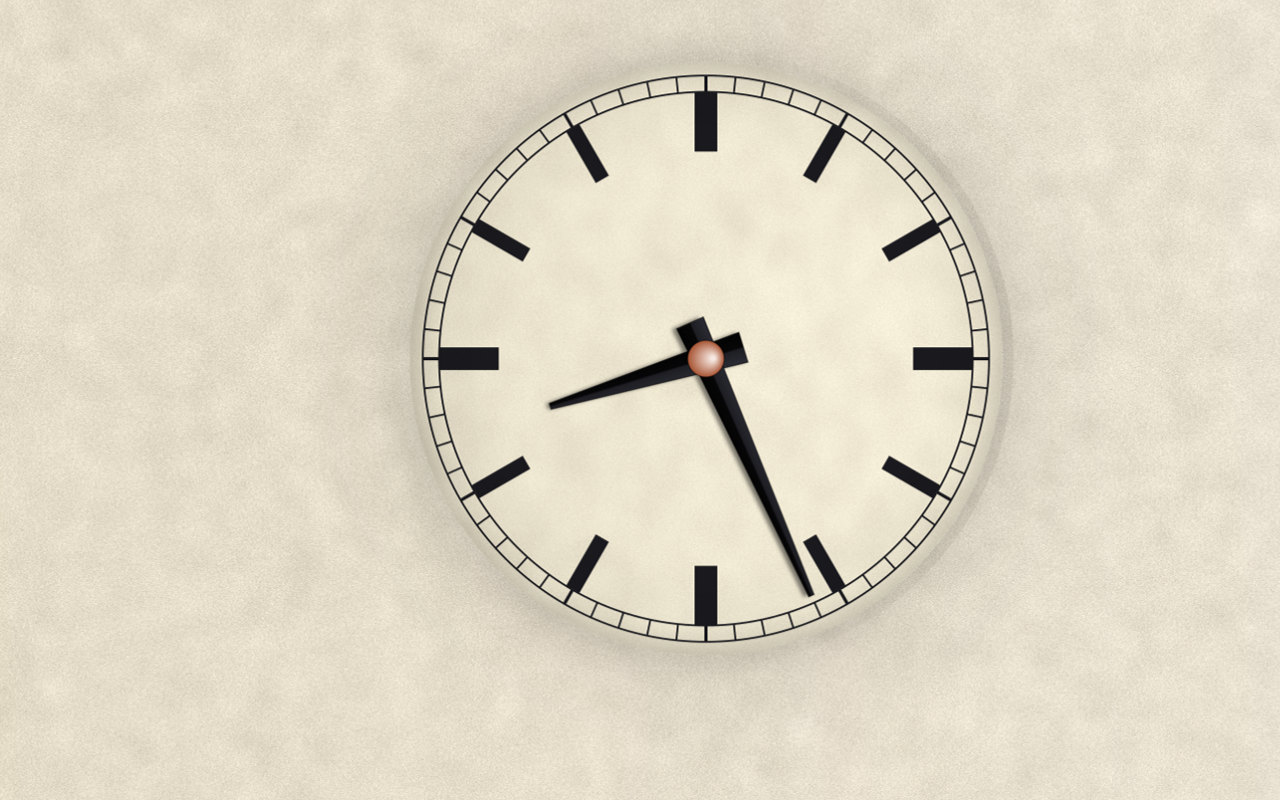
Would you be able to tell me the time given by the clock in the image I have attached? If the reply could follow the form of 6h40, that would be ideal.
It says 8h26
